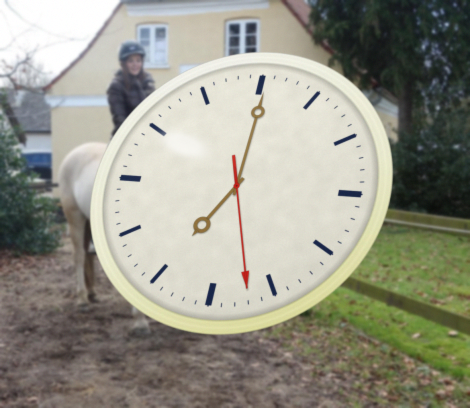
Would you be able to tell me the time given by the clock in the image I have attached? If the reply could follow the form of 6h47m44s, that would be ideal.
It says 7h00m27s
